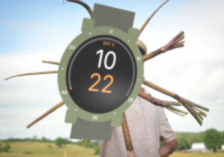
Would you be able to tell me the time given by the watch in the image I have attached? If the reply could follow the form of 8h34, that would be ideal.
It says 10h22
